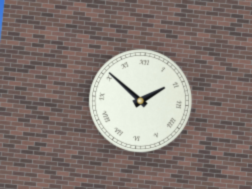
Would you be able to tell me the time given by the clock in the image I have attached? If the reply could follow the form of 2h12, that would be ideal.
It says 1h51
